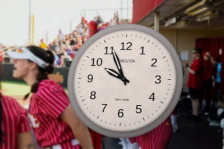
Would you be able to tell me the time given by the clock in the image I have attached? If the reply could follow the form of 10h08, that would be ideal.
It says 9h56
